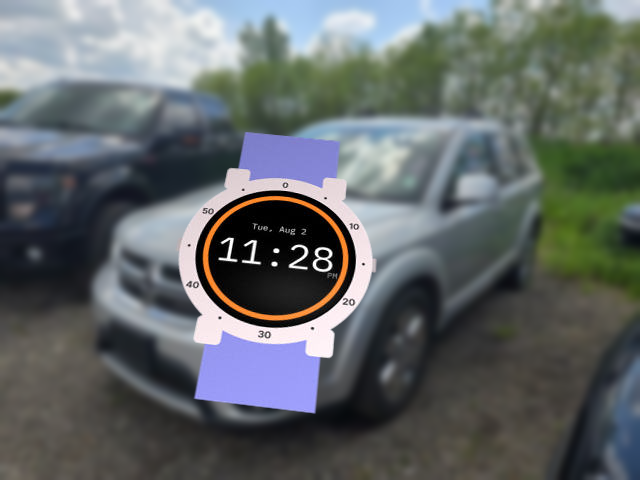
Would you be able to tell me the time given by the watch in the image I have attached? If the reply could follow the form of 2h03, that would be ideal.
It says 11h28
